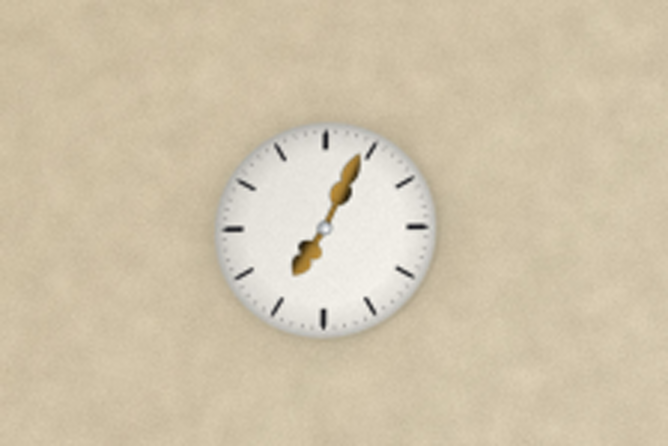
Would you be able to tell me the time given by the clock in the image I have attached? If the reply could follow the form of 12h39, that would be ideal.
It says 7h04
